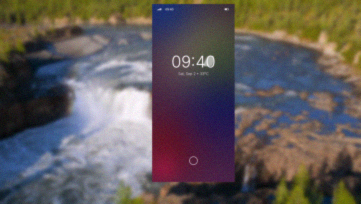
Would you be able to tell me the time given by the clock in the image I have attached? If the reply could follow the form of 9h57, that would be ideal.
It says 9h40
